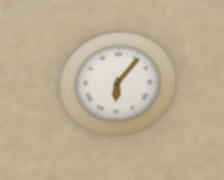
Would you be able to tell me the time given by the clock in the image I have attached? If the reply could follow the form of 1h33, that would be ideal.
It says 6h06
